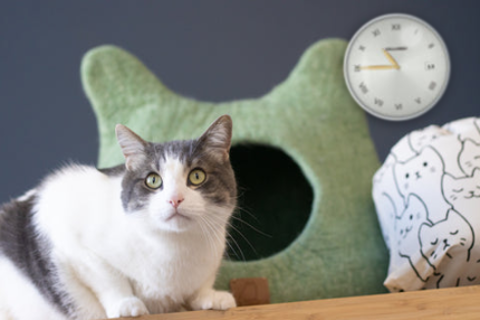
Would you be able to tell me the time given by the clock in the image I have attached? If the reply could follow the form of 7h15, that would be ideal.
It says 10h45
